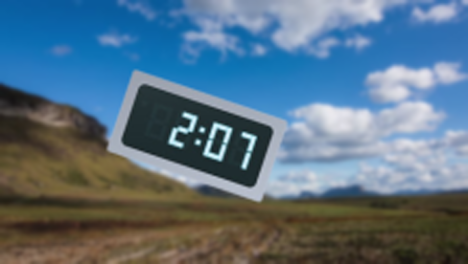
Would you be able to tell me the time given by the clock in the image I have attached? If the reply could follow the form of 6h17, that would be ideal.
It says 2h07
